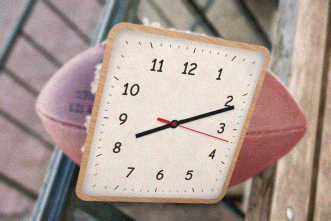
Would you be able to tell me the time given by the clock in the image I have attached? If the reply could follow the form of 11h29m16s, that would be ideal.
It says 8h11m17s
